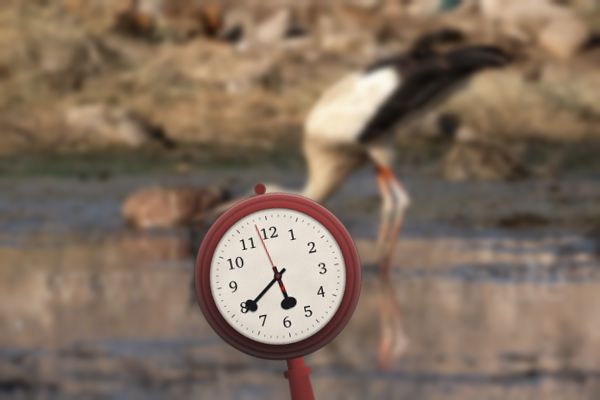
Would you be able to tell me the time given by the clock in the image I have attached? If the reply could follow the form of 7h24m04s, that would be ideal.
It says 5h38m58s
